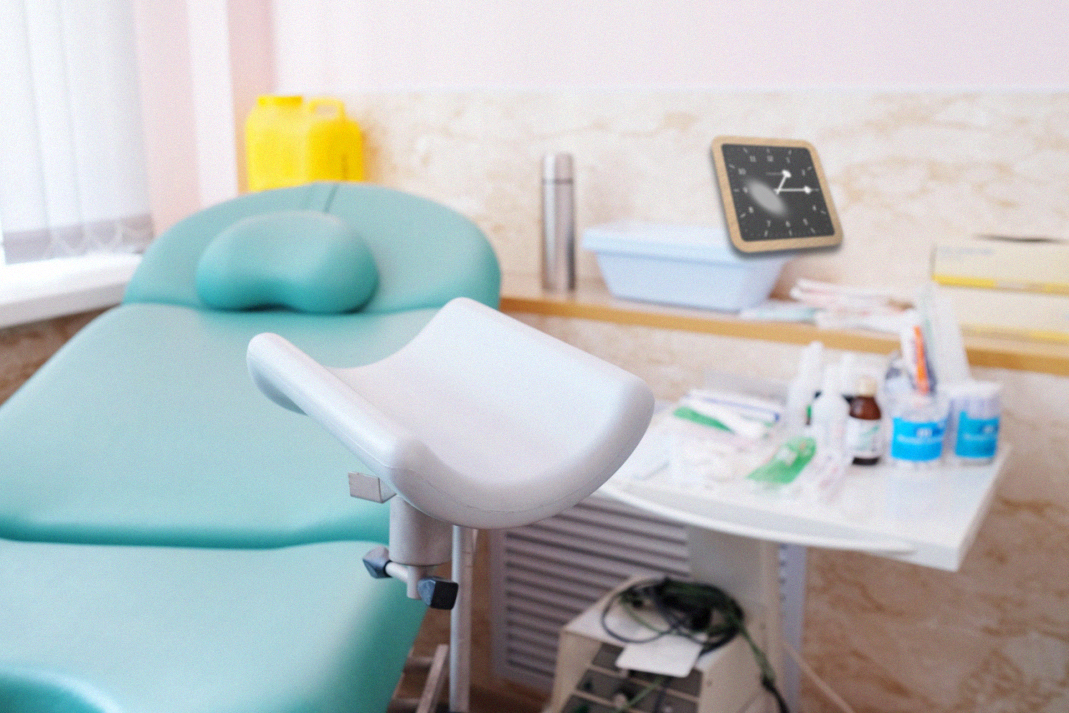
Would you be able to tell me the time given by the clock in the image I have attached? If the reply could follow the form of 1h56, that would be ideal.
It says 1h15
